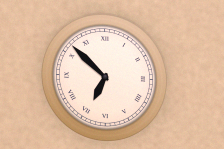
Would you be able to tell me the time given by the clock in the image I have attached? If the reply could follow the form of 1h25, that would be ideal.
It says 6h52
